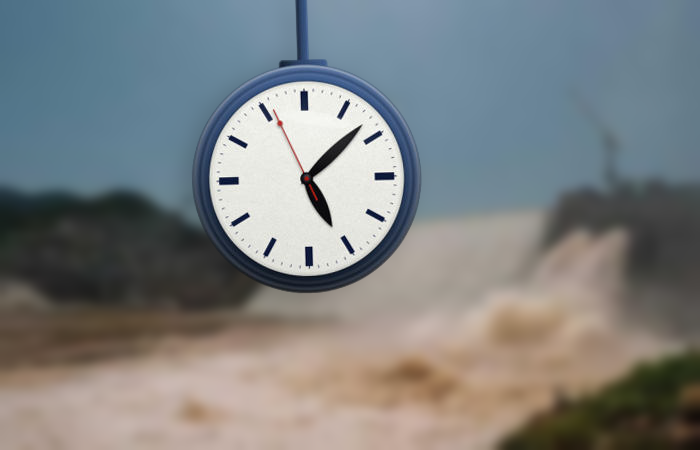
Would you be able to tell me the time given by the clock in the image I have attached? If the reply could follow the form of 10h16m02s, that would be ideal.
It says 5h07m56s
